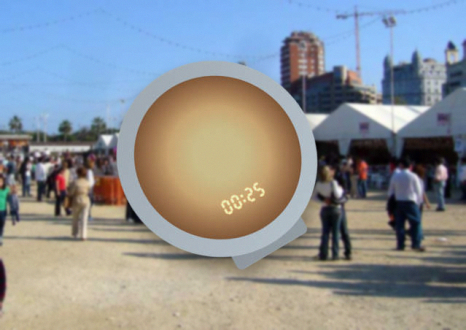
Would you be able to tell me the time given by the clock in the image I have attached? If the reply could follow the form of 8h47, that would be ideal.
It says 0h25
